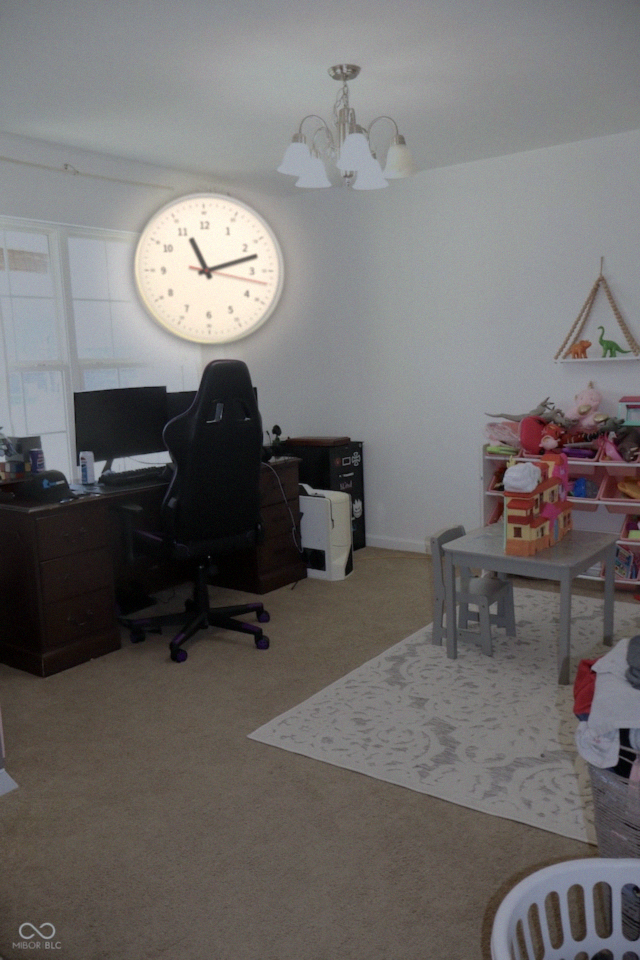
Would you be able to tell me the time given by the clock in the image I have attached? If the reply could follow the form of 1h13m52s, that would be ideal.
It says 11h12m17s
